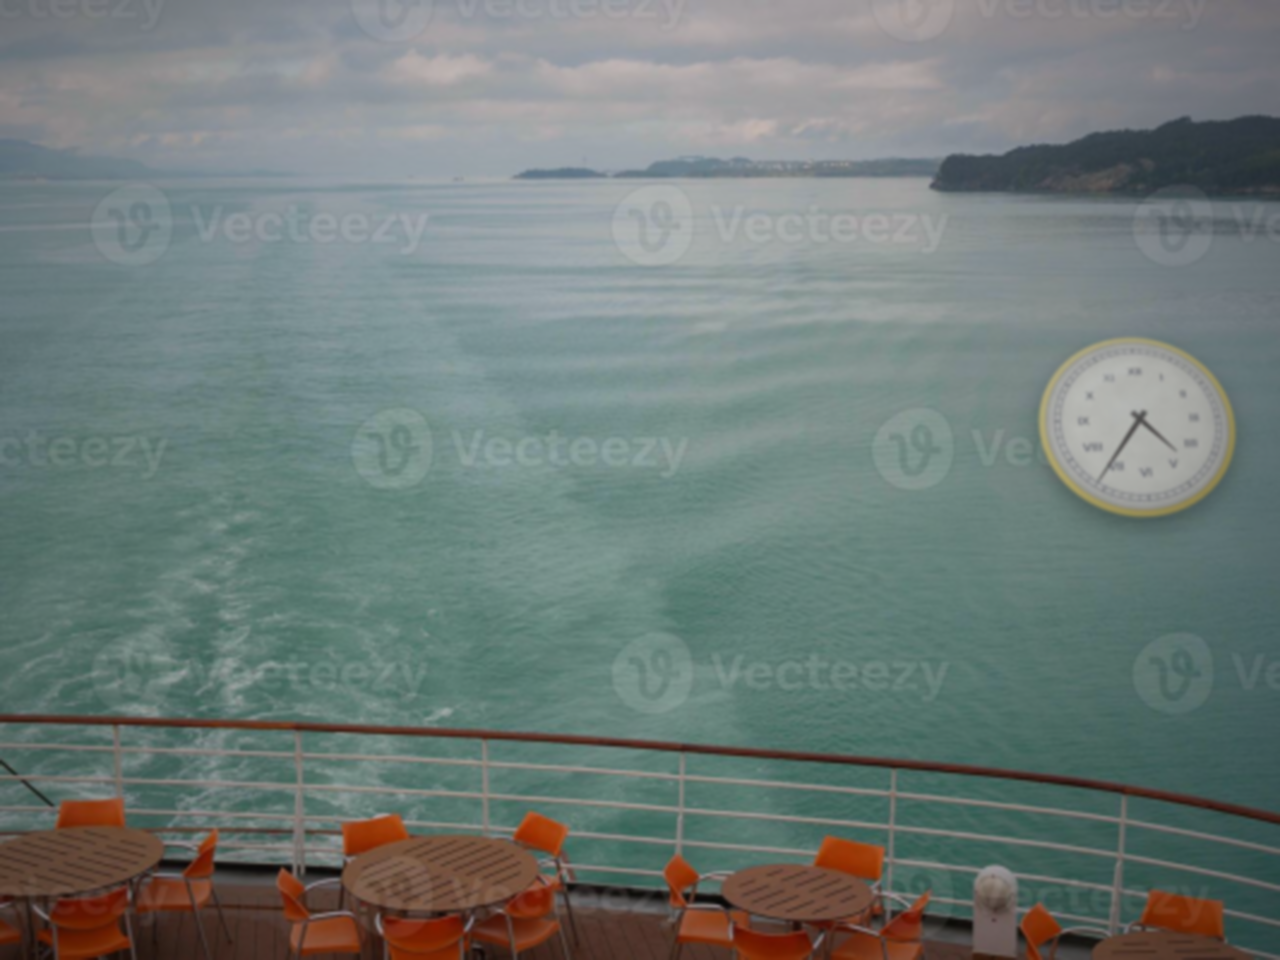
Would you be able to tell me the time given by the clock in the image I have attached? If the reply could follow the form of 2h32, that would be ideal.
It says 4h36
